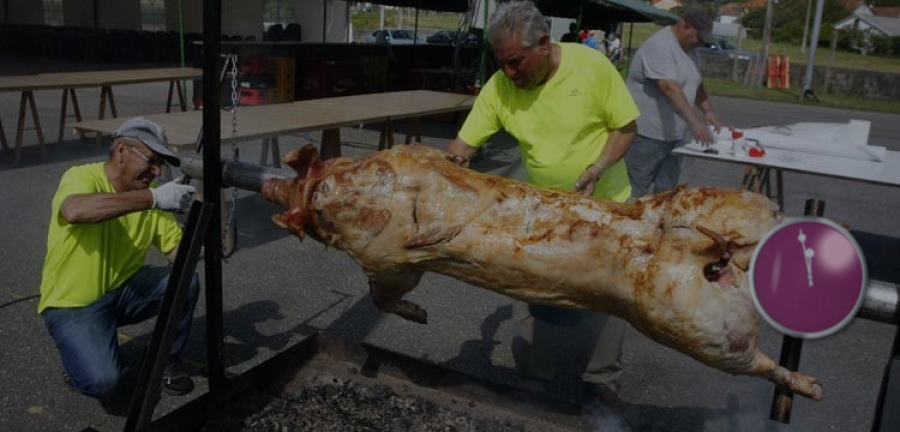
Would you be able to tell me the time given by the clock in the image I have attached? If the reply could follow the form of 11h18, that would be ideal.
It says 11h58
